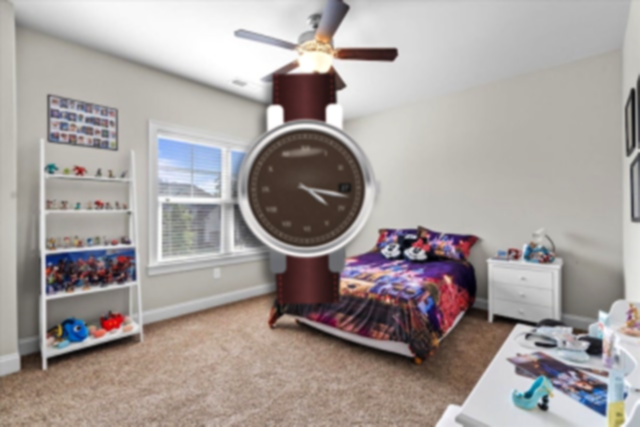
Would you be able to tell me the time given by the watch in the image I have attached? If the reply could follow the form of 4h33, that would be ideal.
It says 4h17
